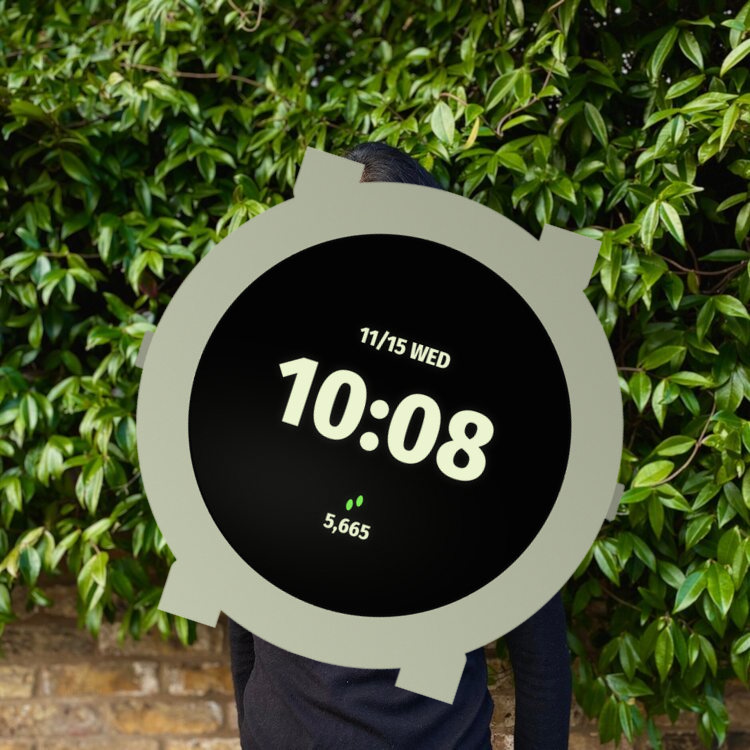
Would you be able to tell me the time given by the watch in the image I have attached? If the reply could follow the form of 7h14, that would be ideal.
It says 10h08
